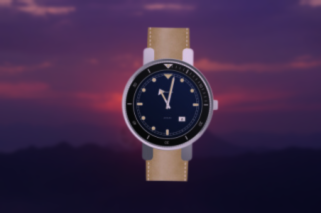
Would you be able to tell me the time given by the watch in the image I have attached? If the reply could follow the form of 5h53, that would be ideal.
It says 11h02
